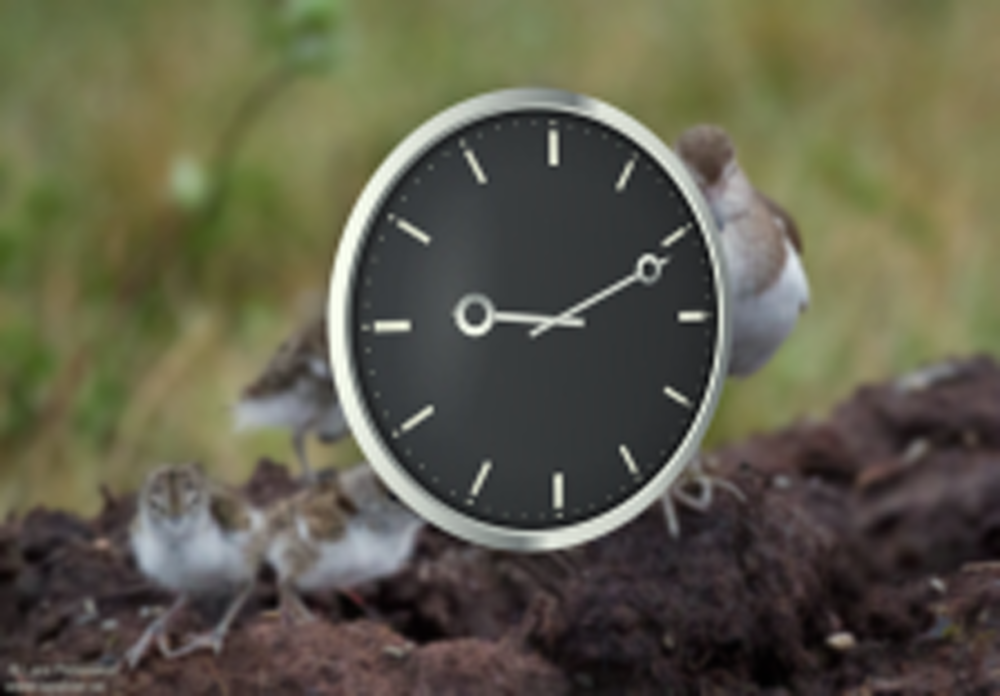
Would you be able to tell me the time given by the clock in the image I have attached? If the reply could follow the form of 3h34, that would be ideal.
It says 9h11
